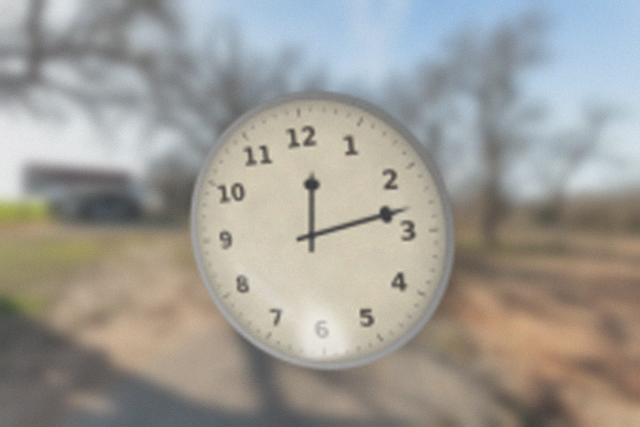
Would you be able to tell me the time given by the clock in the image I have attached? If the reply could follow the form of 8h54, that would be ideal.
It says 12h13
